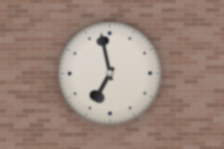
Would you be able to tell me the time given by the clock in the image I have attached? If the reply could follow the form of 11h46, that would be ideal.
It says 6h58
